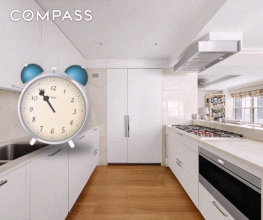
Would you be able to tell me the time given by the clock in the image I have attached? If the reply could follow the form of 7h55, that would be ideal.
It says 10h54
